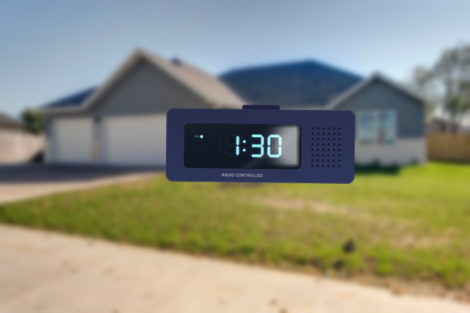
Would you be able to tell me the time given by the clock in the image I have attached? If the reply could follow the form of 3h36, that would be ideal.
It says 1h30
